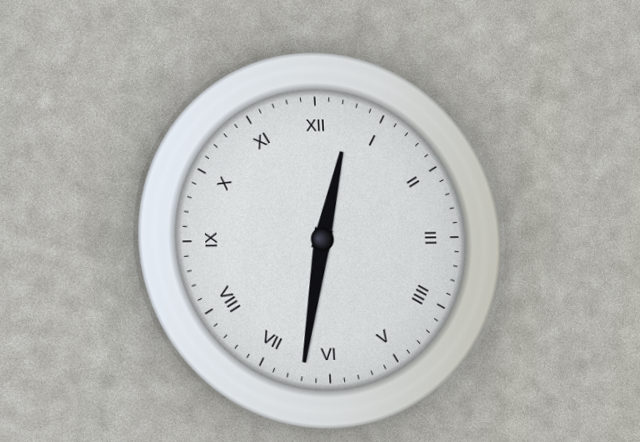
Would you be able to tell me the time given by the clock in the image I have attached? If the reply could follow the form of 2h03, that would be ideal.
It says 12h32
